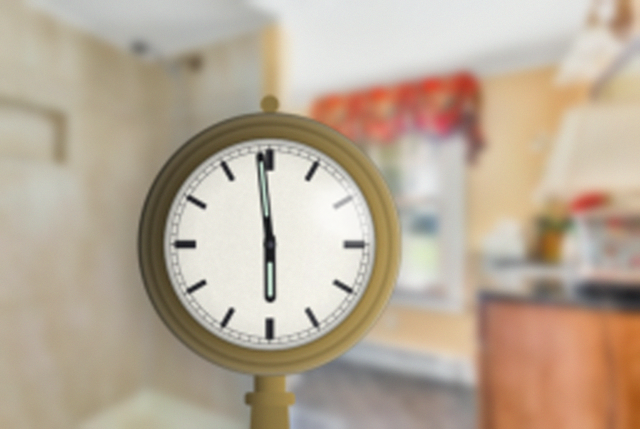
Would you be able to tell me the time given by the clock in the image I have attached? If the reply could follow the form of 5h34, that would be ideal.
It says 5h59
